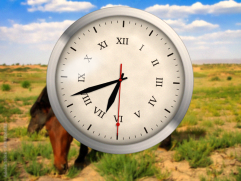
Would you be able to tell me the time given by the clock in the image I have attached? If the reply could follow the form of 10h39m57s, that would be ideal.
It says 6h41m30s
